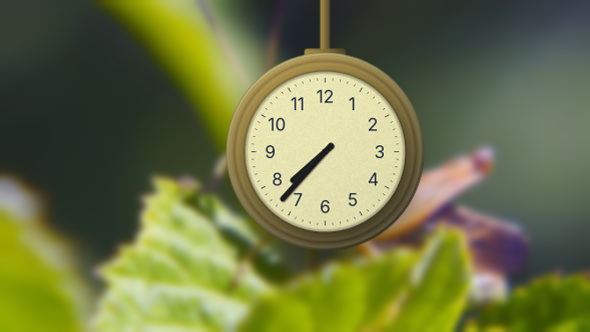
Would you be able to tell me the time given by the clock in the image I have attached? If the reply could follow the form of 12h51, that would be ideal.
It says 7h37
